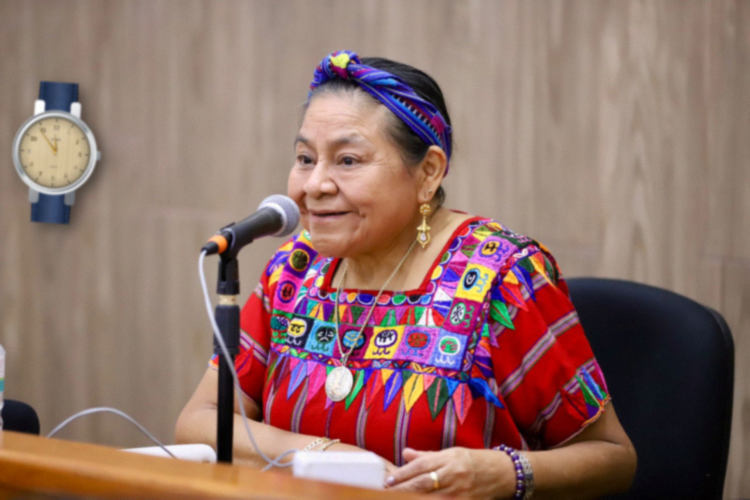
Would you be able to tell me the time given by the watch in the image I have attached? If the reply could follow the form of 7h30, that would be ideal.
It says 11h54
